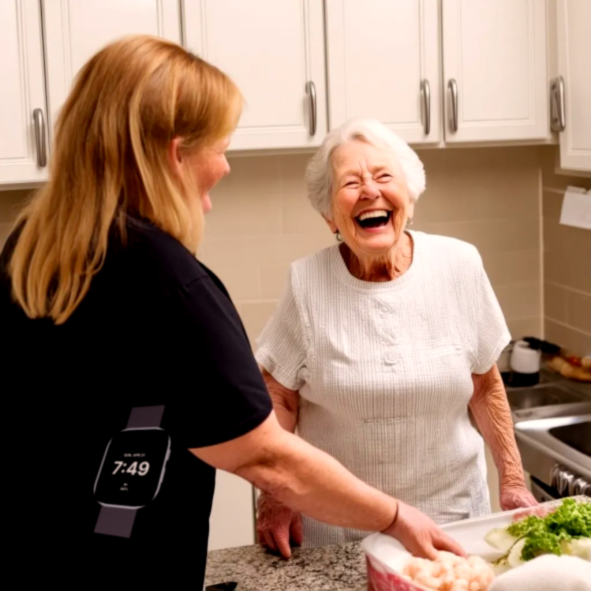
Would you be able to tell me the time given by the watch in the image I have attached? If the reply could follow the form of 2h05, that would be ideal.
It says 7h49
